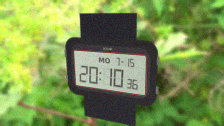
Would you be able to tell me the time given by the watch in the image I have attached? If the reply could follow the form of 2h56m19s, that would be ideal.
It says 20h10m36s
